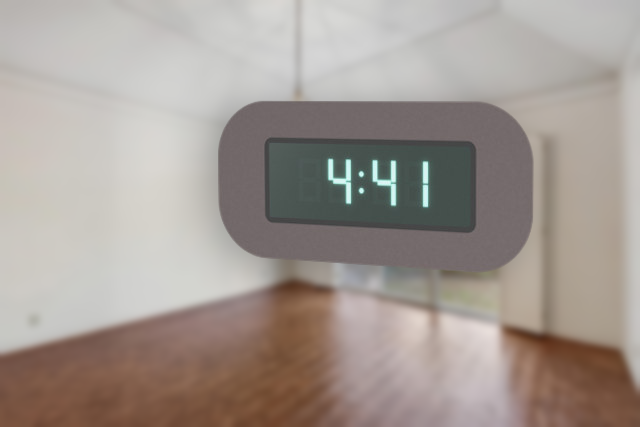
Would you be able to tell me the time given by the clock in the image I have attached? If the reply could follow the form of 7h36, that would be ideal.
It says 4h41
